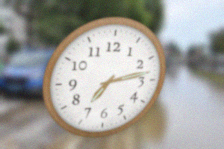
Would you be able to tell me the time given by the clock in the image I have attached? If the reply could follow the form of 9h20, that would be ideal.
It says 7h13
